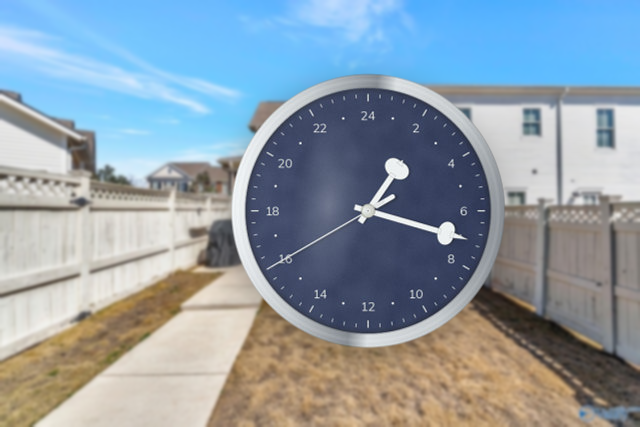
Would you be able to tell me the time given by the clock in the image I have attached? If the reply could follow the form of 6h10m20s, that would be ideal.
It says 2h17m40s
